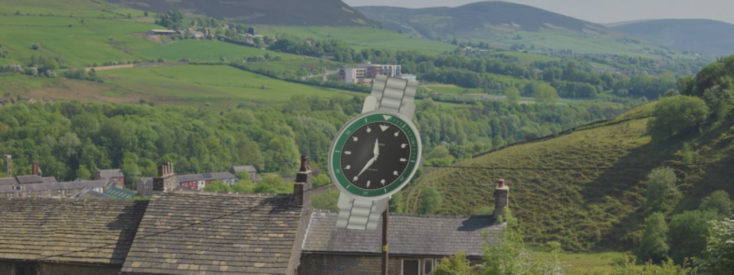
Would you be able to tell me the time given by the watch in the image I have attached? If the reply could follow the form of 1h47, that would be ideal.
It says 11h35
